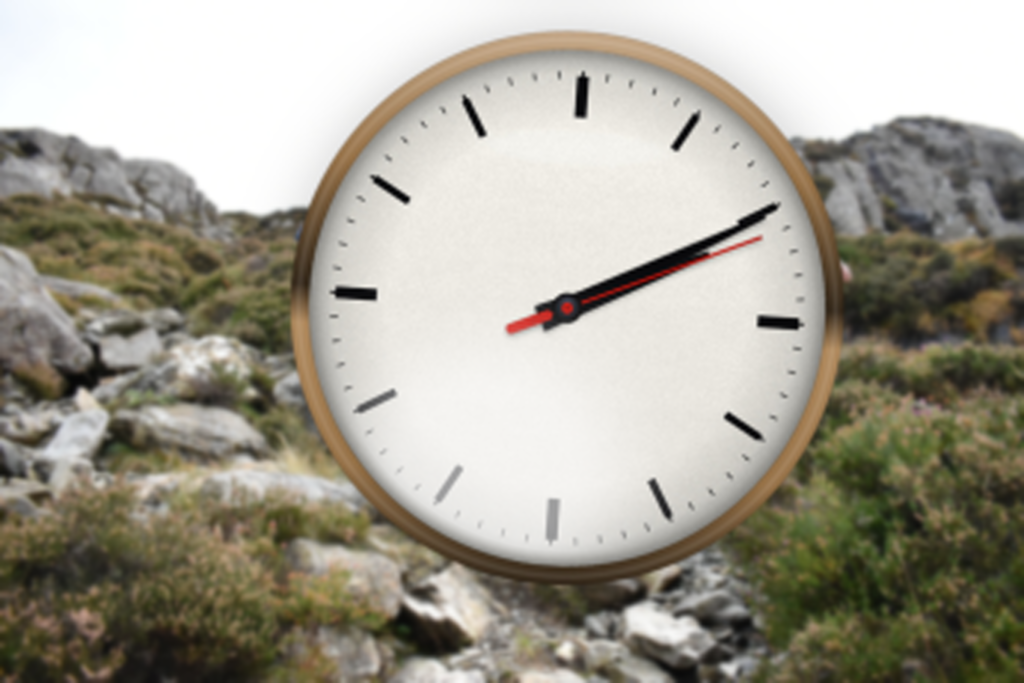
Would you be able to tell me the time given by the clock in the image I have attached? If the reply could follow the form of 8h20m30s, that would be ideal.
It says 2h10m11s
